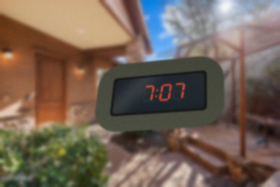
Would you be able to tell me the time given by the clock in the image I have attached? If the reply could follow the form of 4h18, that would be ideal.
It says 7h07
